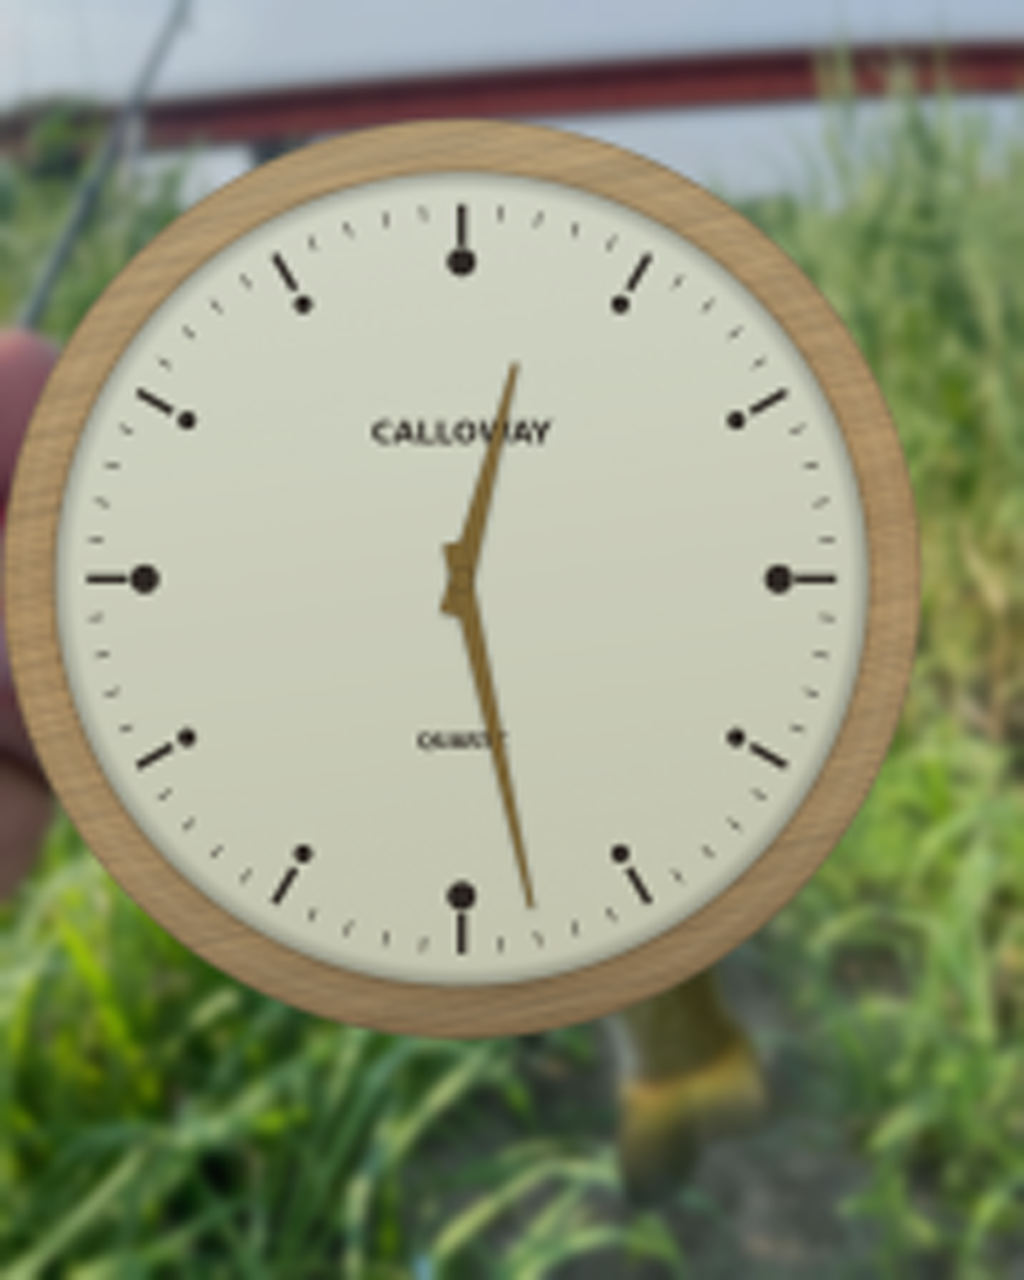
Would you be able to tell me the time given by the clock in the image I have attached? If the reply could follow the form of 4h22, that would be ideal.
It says 12h28
